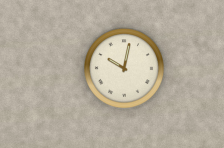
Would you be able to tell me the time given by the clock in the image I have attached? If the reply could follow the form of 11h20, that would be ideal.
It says 10h02
